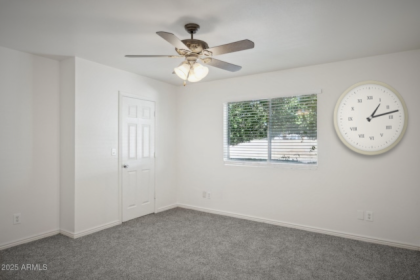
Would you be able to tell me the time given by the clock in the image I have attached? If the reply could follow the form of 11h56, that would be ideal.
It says 1h13
